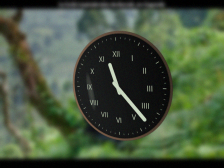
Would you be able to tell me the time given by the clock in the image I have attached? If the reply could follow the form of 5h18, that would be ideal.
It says 11h23
